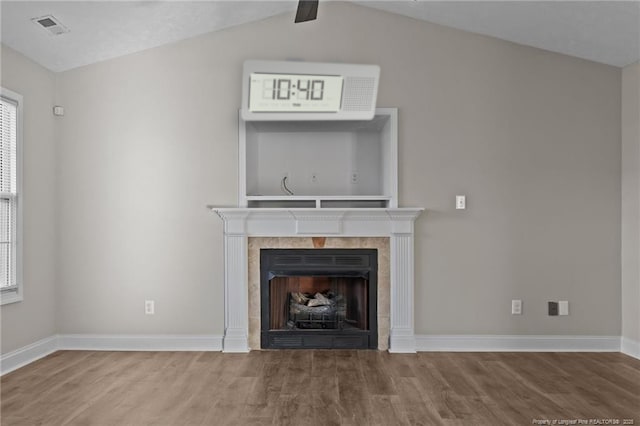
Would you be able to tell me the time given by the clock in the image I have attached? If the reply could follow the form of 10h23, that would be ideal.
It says 10h40
